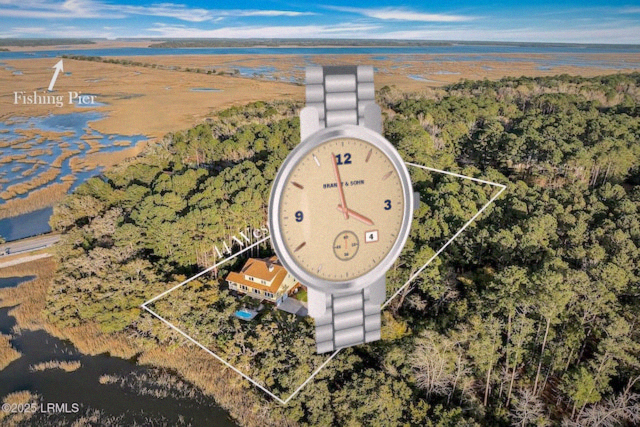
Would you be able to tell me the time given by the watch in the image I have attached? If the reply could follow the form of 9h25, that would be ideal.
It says 3h58
